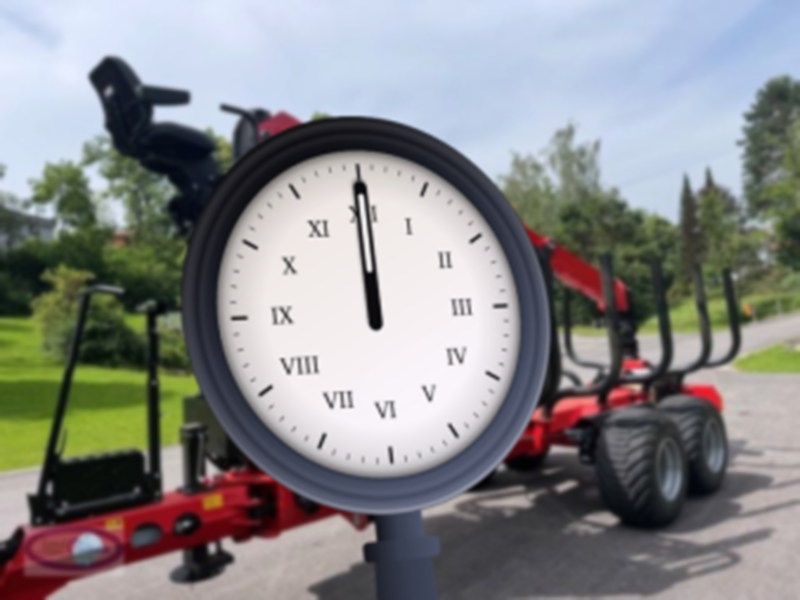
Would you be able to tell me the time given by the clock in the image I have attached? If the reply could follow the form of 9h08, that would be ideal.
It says 12h00
